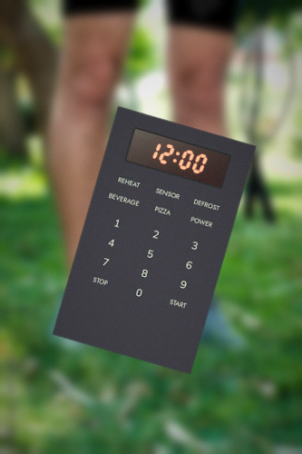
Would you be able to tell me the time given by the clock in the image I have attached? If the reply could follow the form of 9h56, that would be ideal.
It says 12h00
